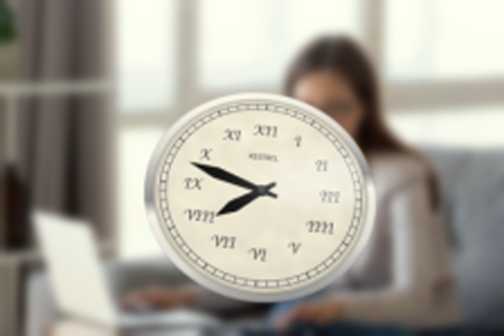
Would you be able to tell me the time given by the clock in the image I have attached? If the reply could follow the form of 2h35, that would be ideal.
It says 7h48
